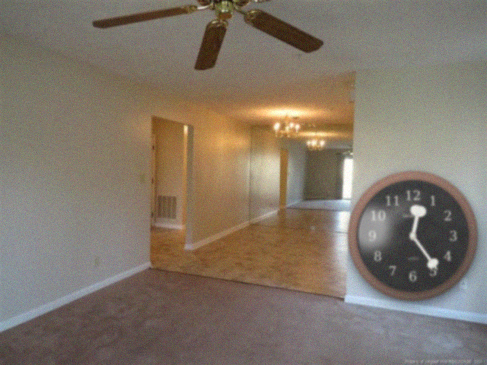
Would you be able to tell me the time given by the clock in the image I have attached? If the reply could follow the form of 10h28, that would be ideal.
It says 12h24
